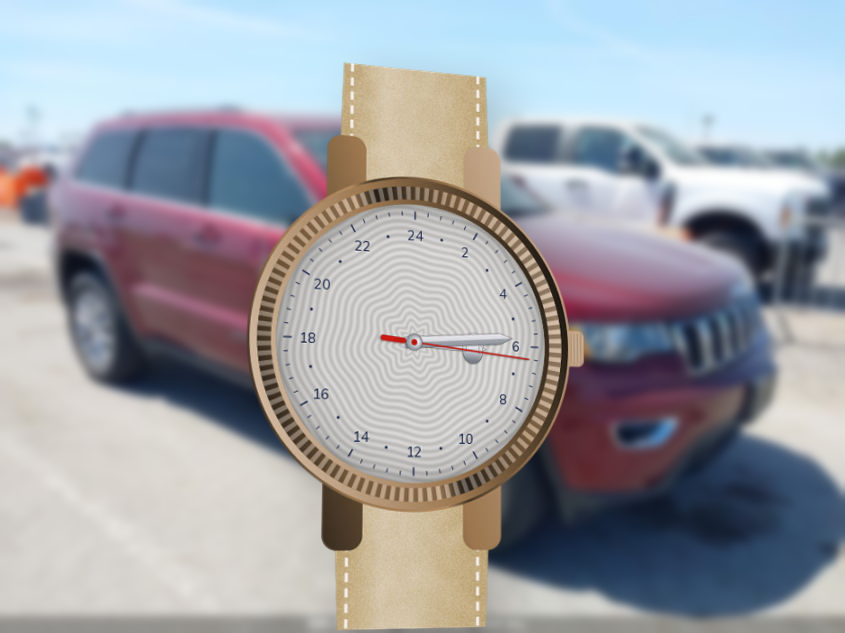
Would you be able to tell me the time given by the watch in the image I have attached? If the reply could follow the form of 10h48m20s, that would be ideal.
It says 6h14m16s
